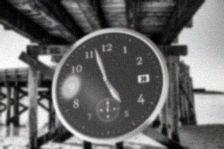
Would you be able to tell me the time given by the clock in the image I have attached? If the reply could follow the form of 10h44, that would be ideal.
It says 4h57
